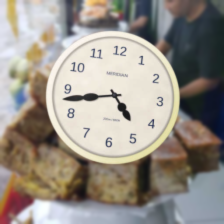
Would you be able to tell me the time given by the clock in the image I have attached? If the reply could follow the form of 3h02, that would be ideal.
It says 4h43
